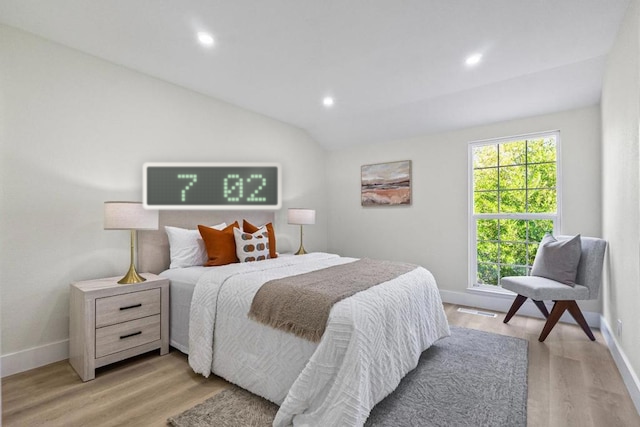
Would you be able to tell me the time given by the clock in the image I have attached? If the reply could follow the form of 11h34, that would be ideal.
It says 7h02
